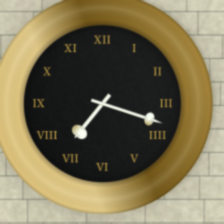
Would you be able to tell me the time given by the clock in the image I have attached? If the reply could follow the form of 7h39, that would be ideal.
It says 7h18
